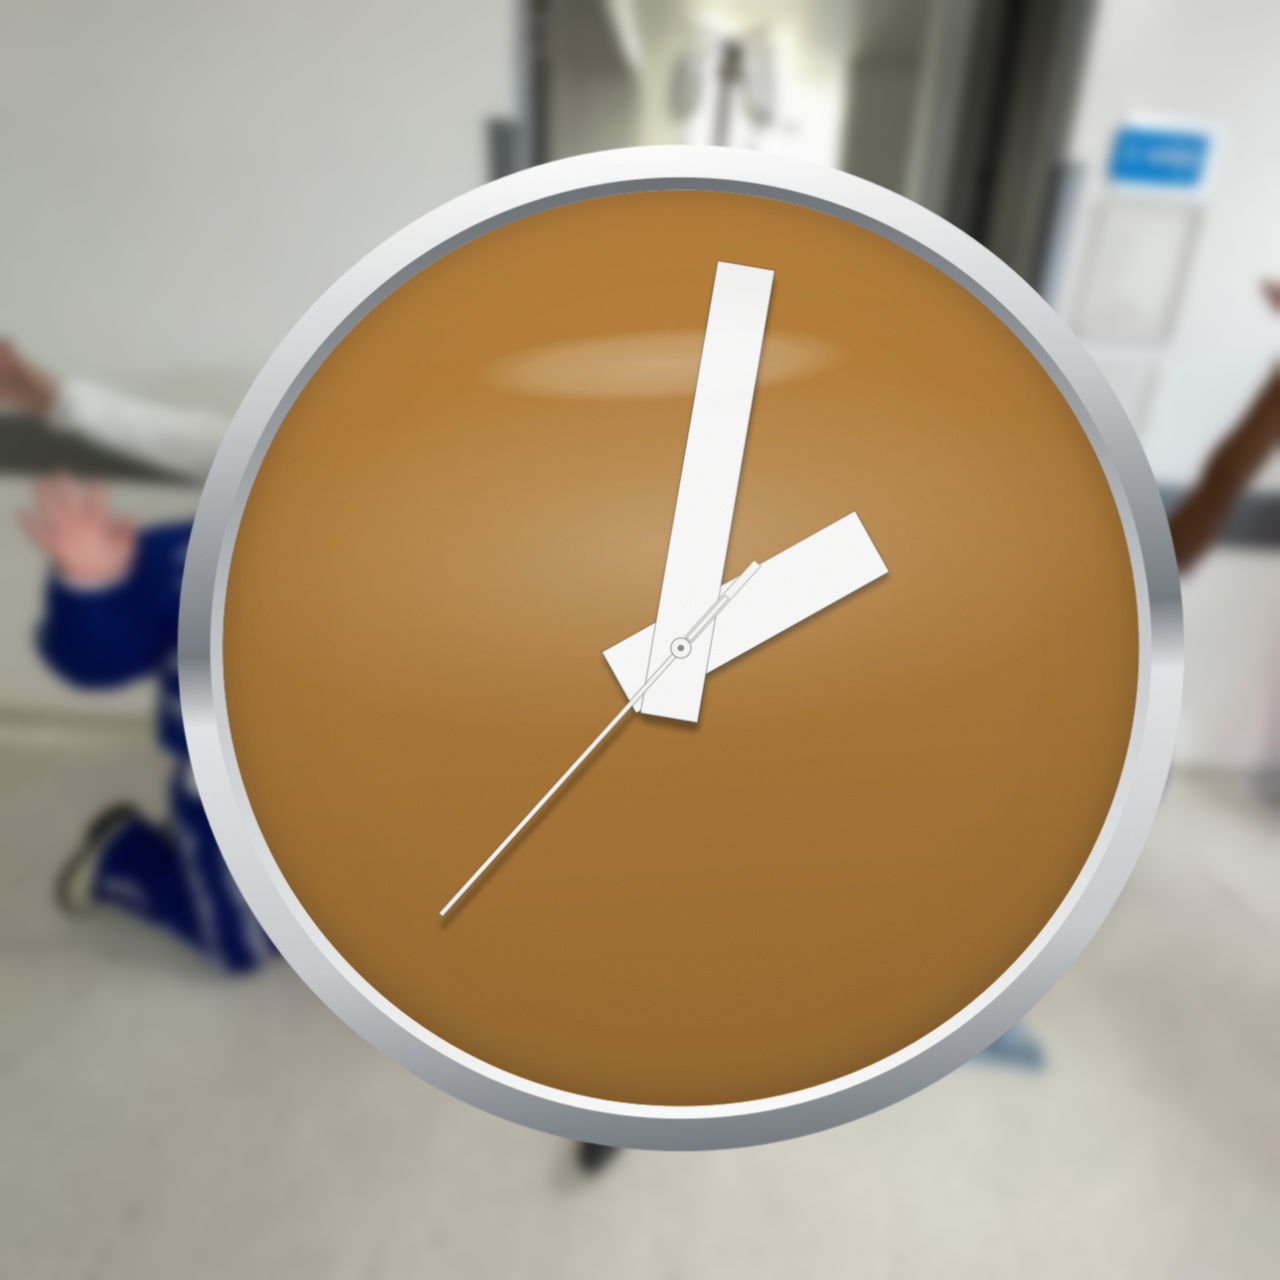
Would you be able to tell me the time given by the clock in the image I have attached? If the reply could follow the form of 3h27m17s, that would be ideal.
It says 2h01m37s
